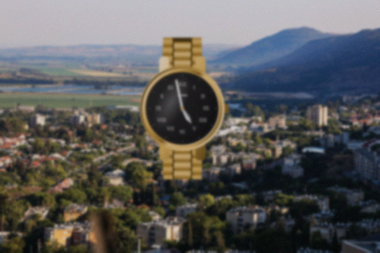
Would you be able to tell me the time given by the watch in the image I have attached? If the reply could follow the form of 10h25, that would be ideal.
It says 4h58
